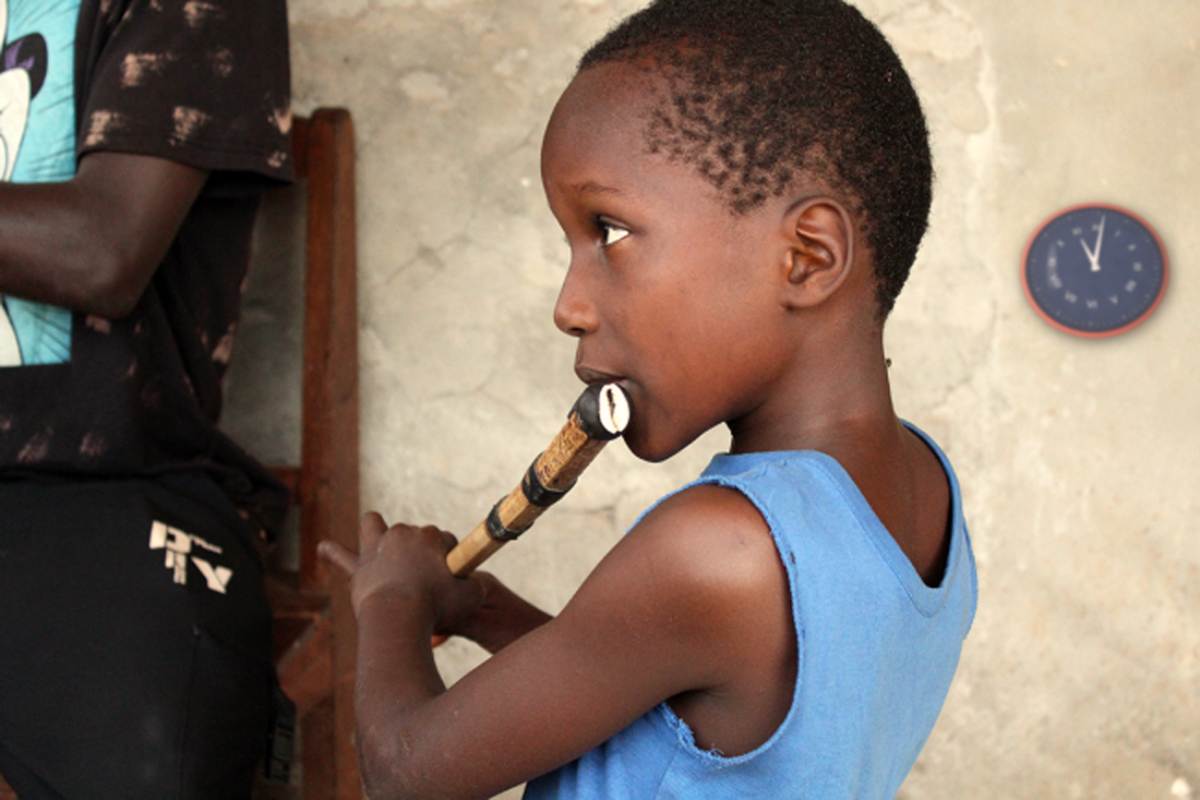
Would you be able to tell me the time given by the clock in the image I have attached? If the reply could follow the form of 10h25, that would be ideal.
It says 11h01
